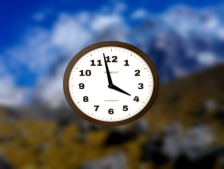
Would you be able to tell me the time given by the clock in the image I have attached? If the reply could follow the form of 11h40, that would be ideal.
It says 3h58
